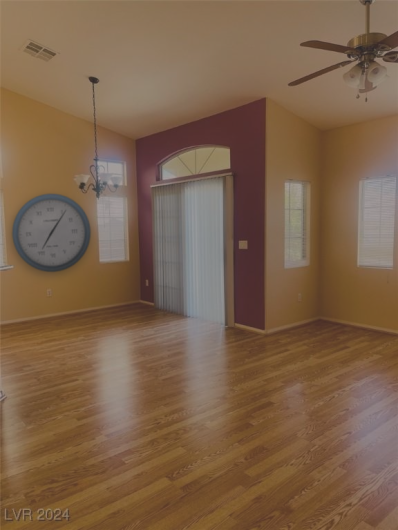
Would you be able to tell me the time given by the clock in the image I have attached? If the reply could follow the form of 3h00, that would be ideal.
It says 7h06
